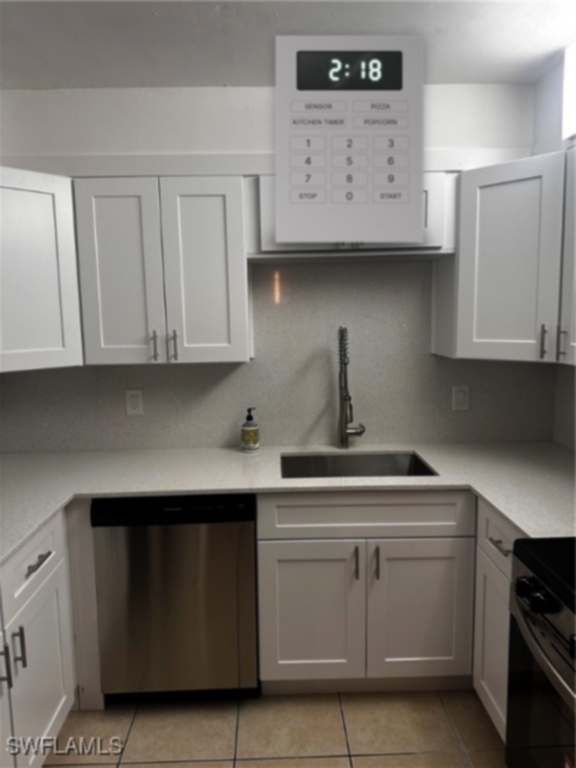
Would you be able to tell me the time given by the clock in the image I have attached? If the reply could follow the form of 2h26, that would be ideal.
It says 2h18
